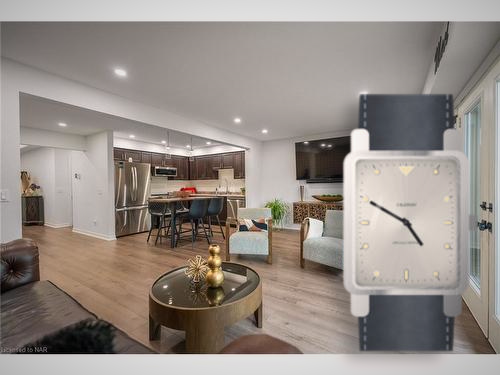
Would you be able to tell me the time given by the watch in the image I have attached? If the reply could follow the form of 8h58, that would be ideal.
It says 4h50
